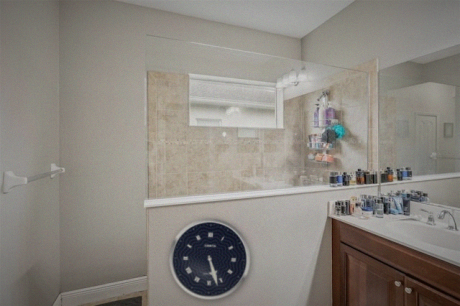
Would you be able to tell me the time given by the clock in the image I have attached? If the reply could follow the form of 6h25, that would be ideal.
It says 5h27
